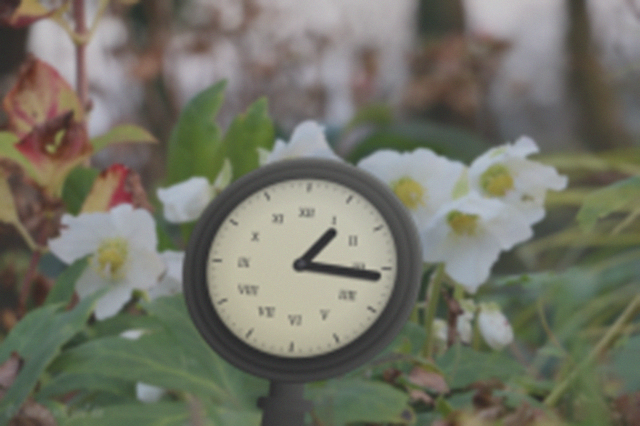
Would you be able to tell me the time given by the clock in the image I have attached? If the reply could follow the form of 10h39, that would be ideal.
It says 1h16
